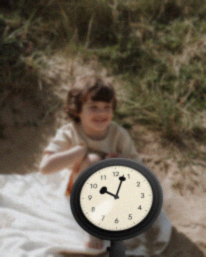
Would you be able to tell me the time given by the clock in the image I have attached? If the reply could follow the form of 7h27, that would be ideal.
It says 10h03
